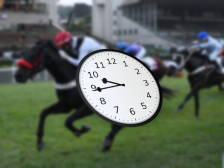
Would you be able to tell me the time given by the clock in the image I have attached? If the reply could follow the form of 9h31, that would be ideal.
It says 9h44
